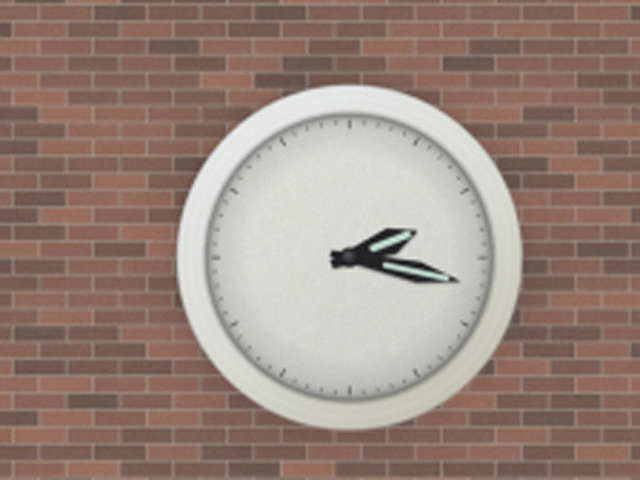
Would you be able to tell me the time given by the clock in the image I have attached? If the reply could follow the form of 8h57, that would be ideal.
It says 2h17
